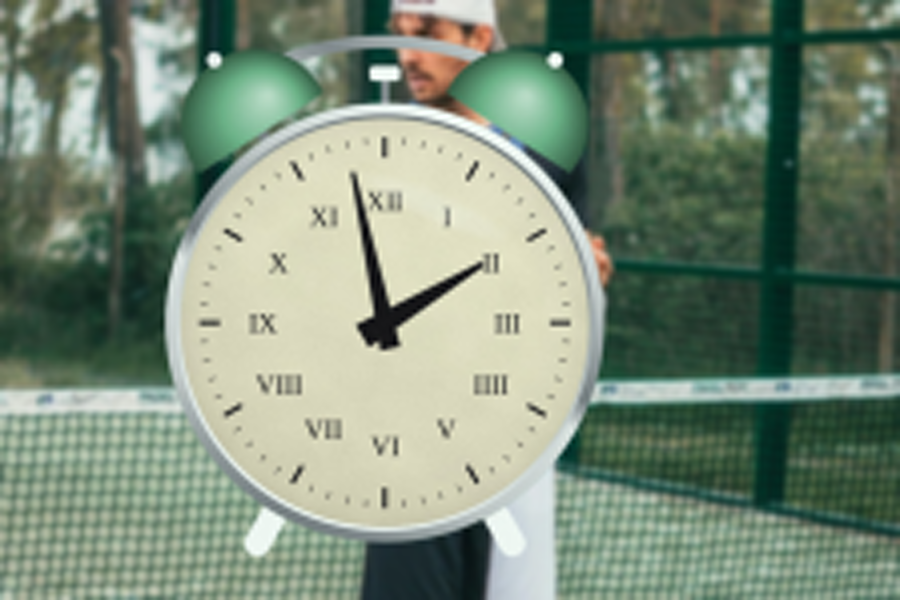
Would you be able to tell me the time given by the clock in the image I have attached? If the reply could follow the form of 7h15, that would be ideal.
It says 1h58
